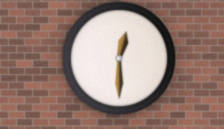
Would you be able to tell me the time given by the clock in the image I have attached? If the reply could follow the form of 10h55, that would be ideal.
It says 12h30
